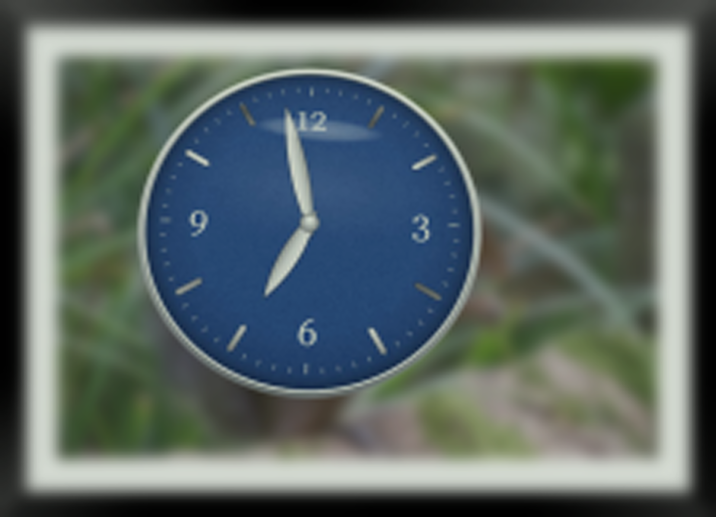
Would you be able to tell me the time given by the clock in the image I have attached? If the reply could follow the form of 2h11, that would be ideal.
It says 6h58
